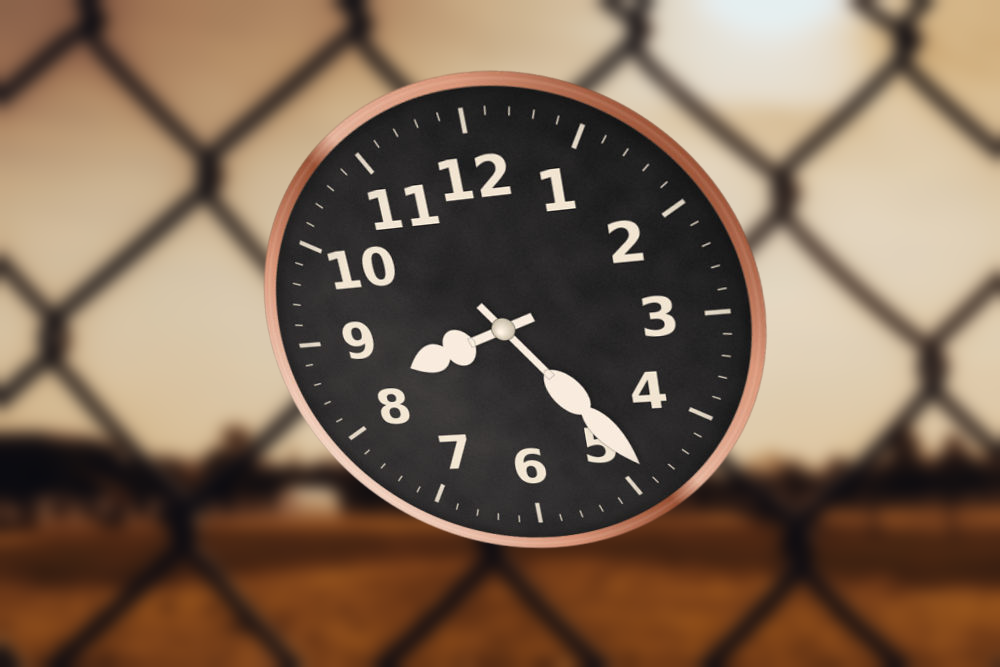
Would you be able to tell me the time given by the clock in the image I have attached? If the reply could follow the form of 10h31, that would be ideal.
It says 8h24
